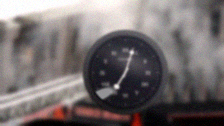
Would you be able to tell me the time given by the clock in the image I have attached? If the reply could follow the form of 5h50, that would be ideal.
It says 7h03
